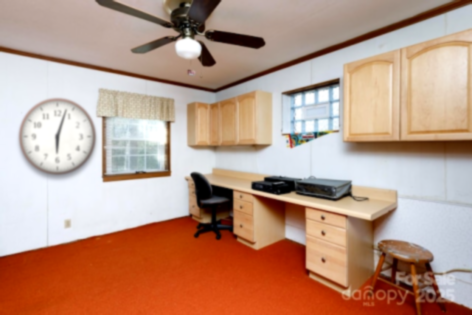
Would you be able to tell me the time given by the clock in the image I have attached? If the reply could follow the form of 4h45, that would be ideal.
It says 6h03
